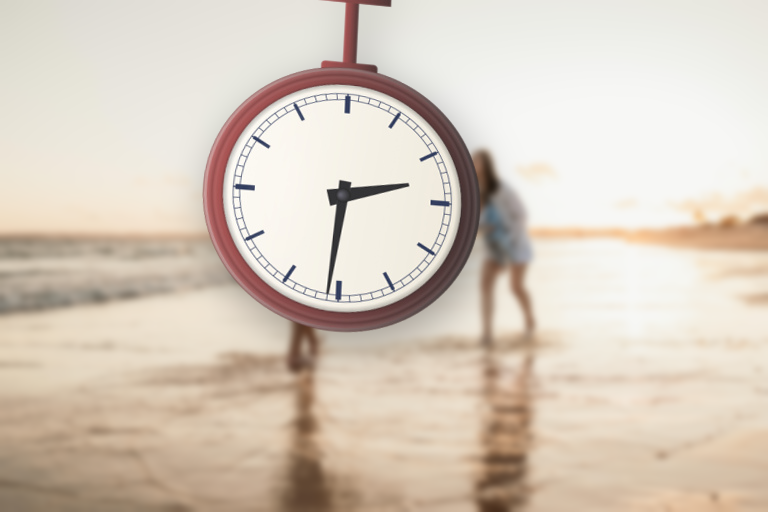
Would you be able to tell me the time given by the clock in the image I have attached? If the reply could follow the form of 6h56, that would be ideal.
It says 2h31
